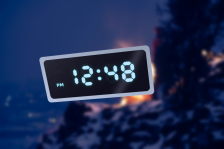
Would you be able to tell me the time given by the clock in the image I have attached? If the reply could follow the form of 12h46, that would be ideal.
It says 12h48
